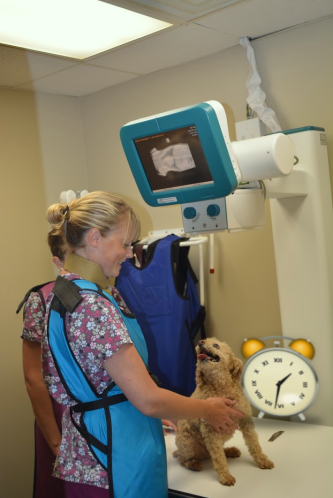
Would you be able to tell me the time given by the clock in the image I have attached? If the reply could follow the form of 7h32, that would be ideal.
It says 1h32
